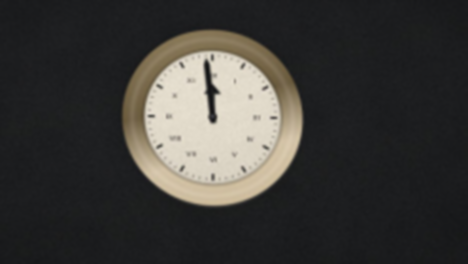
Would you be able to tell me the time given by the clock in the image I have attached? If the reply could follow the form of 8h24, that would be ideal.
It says 11h59
